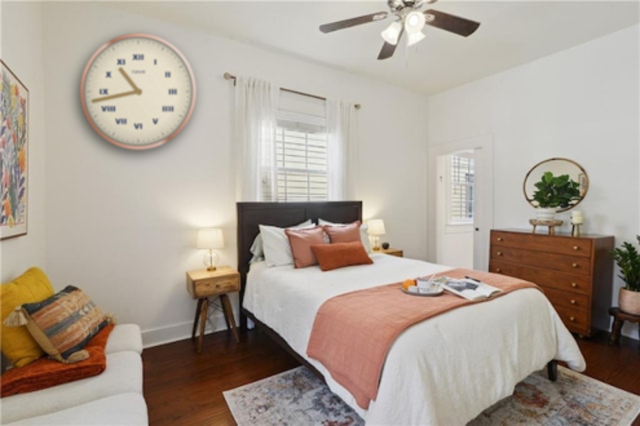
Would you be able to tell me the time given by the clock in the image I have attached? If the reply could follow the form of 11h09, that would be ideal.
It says 10h43
